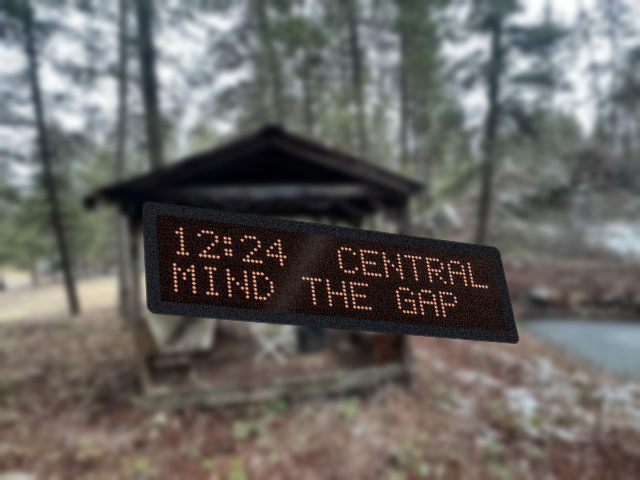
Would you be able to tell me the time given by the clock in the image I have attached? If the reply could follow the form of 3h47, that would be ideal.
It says 12h24
